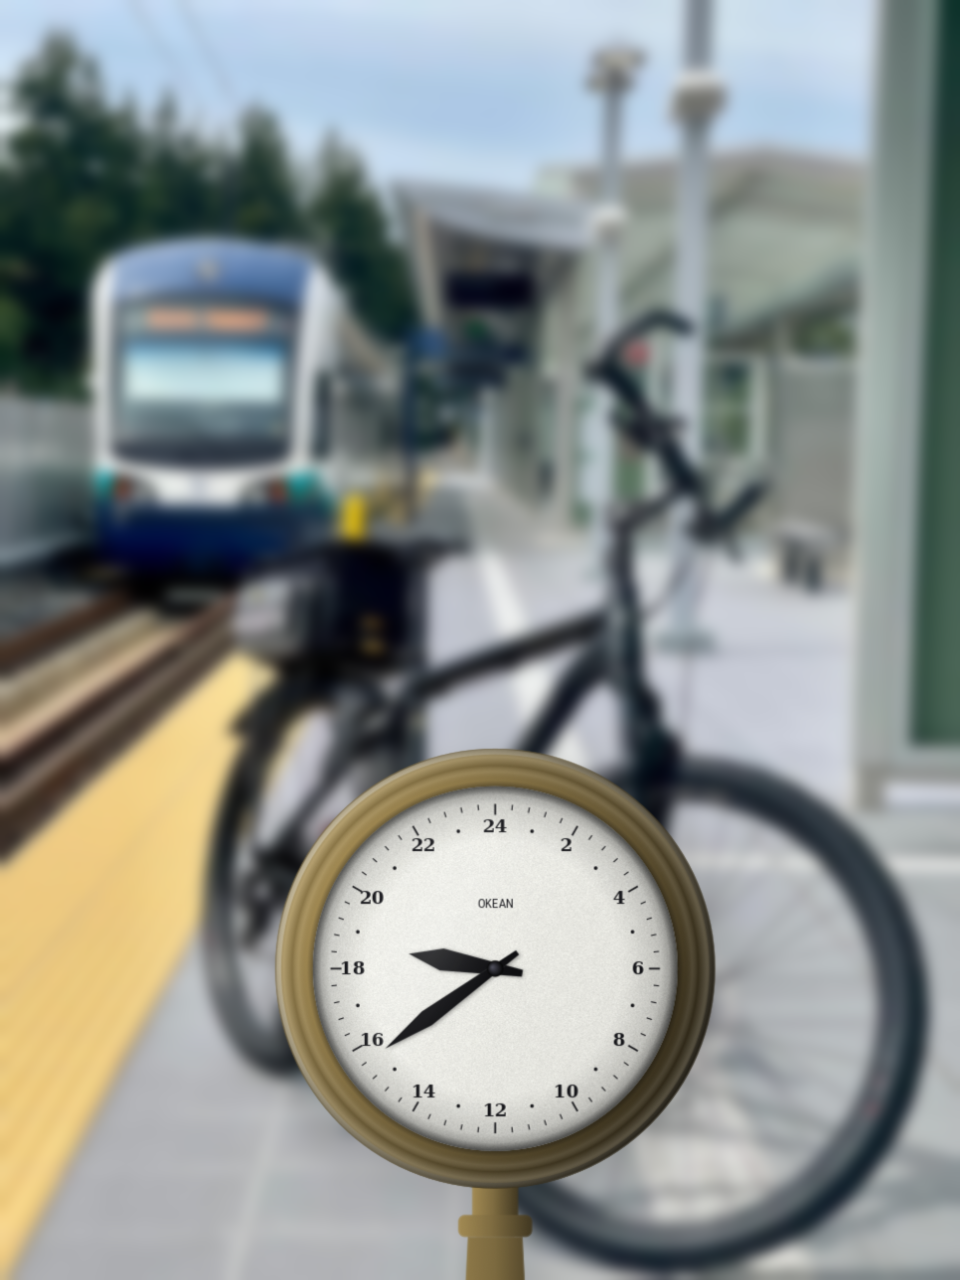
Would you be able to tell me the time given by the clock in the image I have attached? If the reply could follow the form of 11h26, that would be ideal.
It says 18h39
